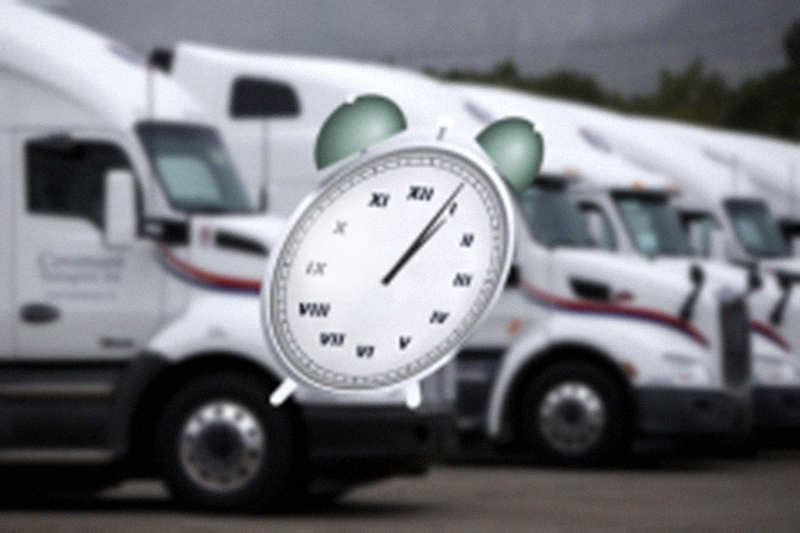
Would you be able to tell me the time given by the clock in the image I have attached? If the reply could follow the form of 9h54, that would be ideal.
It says 1h04
